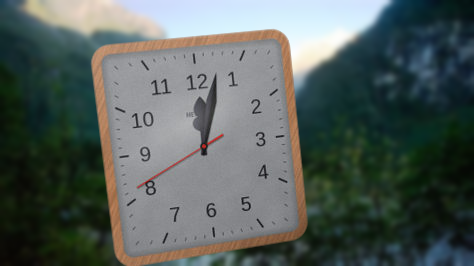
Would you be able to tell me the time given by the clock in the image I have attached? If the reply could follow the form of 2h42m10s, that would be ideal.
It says 12h02m41s
